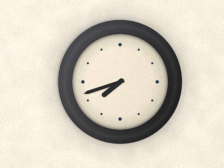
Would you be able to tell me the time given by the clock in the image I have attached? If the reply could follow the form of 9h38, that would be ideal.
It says 7h42
